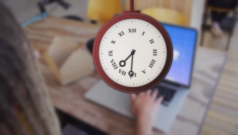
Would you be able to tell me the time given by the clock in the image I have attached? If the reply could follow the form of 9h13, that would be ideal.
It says 7h31
